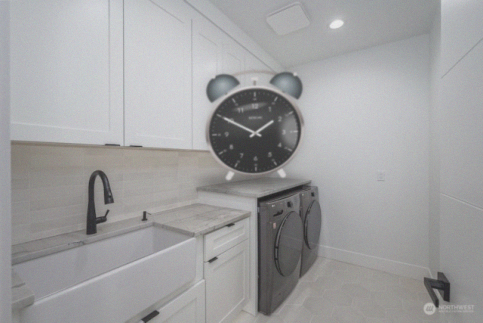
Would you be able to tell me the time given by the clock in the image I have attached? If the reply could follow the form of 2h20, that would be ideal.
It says 1h50
